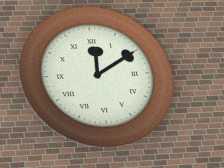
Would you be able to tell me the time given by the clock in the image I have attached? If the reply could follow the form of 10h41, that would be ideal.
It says 12h10
